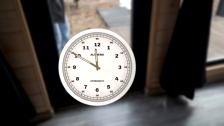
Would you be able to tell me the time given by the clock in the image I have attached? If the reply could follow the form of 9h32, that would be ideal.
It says 11h50
